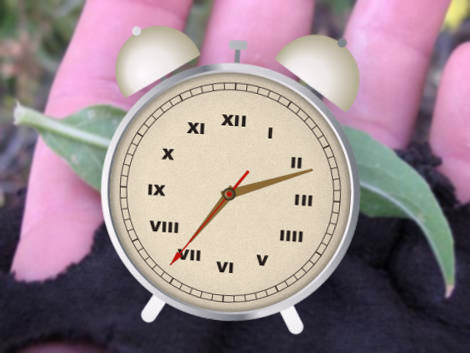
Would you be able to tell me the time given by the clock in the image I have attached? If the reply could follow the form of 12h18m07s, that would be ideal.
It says 7h11m36s
